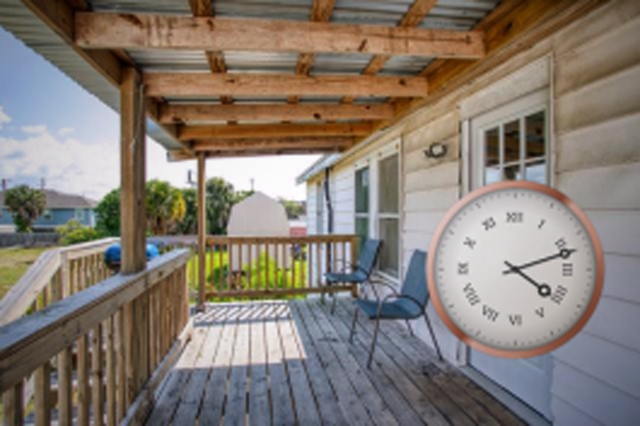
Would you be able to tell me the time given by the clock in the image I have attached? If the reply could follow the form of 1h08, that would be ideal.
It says 4h12
